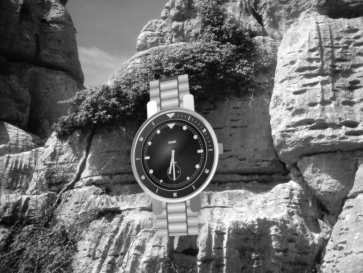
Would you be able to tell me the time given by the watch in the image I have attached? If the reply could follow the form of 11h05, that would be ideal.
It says 6h30
